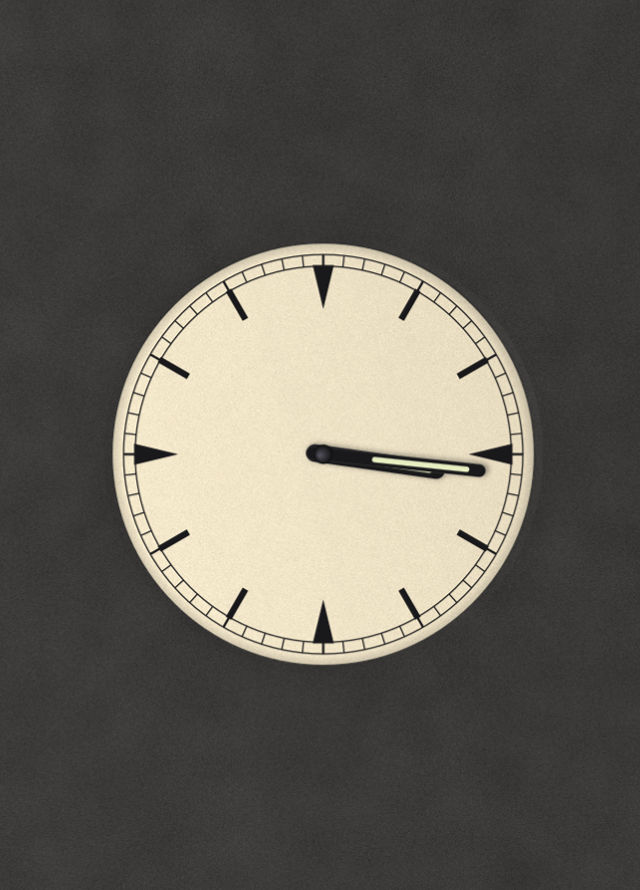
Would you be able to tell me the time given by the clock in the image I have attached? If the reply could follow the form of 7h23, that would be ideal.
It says 3h16
